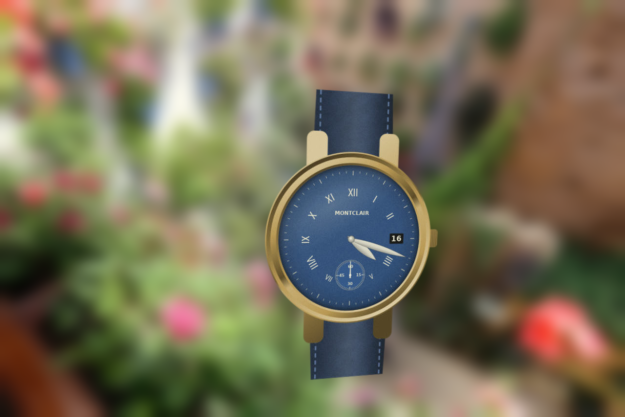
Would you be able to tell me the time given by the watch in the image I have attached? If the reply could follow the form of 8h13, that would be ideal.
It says 4h18
